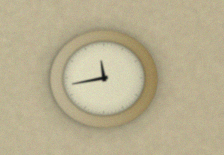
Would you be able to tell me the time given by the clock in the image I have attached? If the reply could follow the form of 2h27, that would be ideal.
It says 11h43
